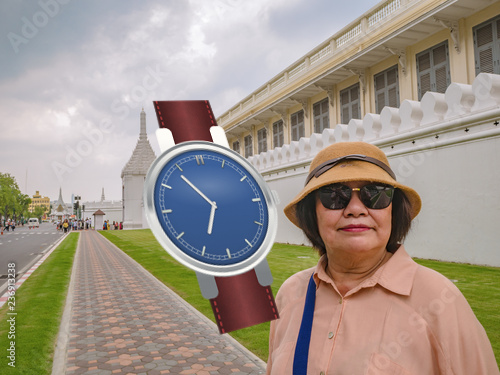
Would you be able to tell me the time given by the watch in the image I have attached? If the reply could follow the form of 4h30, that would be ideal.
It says 6h54
